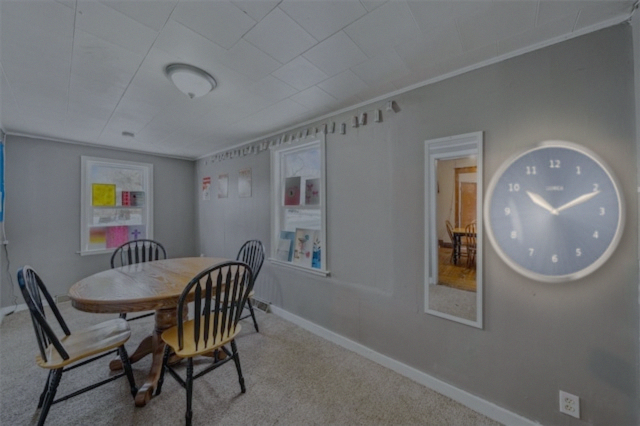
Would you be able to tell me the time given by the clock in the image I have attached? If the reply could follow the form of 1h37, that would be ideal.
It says 10h11
